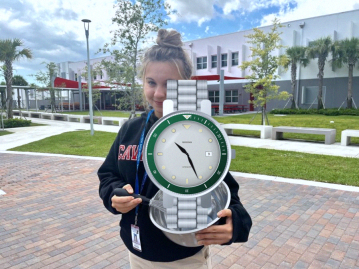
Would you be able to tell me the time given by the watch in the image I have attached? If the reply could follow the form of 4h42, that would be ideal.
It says 10h26
